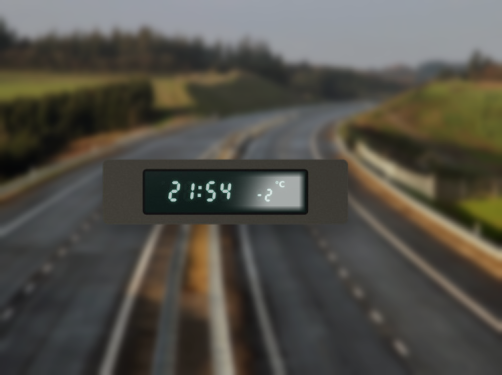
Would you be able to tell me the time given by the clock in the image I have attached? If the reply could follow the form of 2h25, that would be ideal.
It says 21h54
